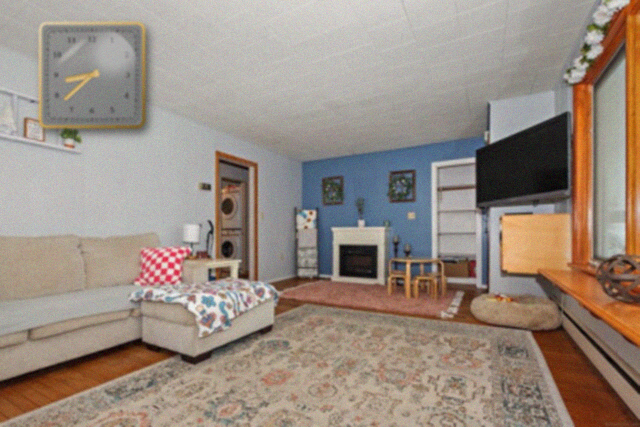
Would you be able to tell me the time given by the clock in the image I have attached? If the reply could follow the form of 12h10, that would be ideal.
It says 8h38
